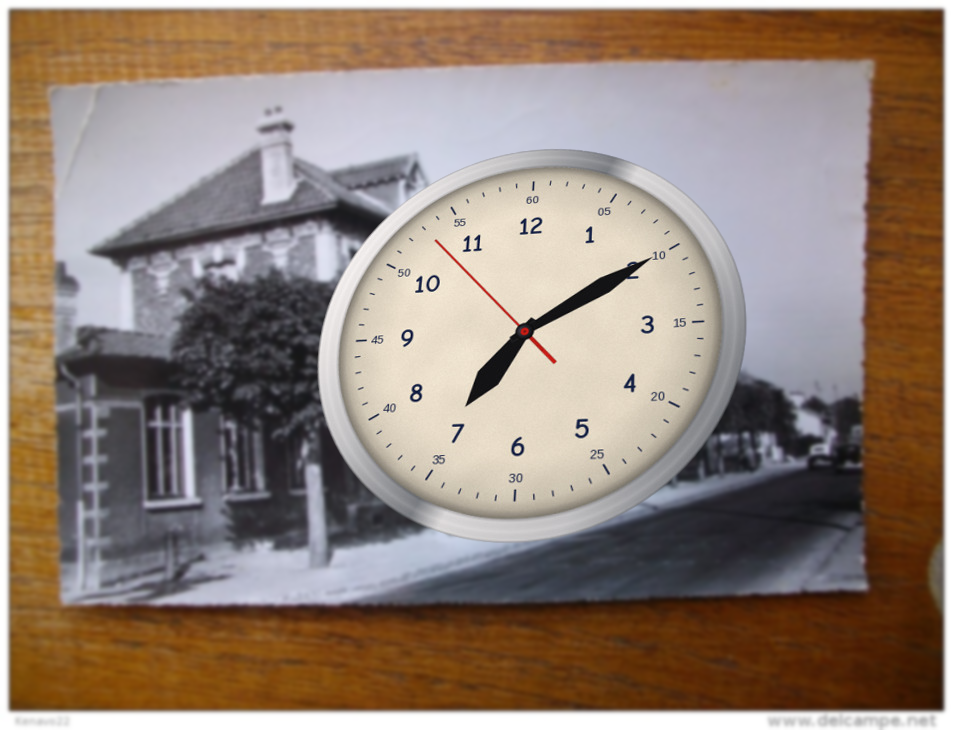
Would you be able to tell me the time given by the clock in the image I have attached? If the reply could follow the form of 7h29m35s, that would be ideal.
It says 7h09m53s
